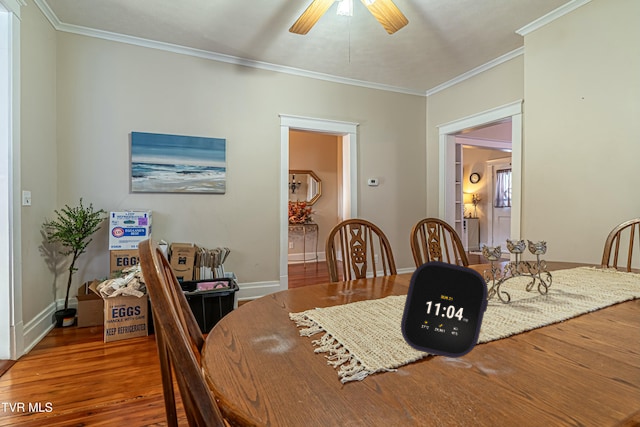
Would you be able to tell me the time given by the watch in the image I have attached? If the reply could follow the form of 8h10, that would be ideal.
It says 11h04
